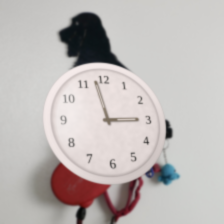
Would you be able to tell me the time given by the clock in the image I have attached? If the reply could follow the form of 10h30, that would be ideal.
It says 2h58
